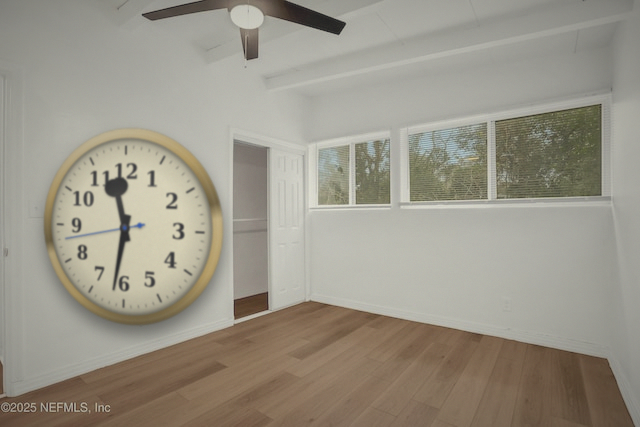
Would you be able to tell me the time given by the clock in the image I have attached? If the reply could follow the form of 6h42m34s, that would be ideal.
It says 11h31m43s
